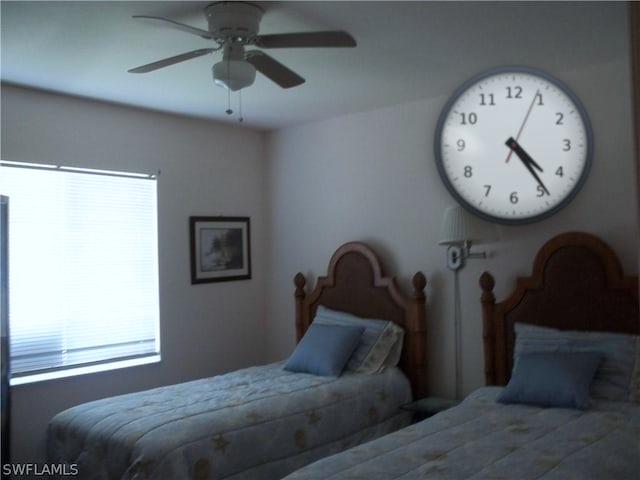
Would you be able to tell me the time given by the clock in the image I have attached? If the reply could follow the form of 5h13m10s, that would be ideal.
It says 4h24m04s
